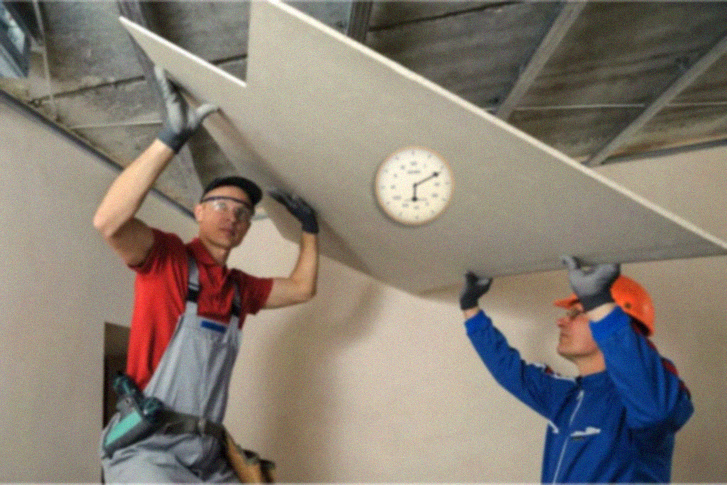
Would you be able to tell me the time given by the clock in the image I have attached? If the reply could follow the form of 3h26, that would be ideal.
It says 6h11
